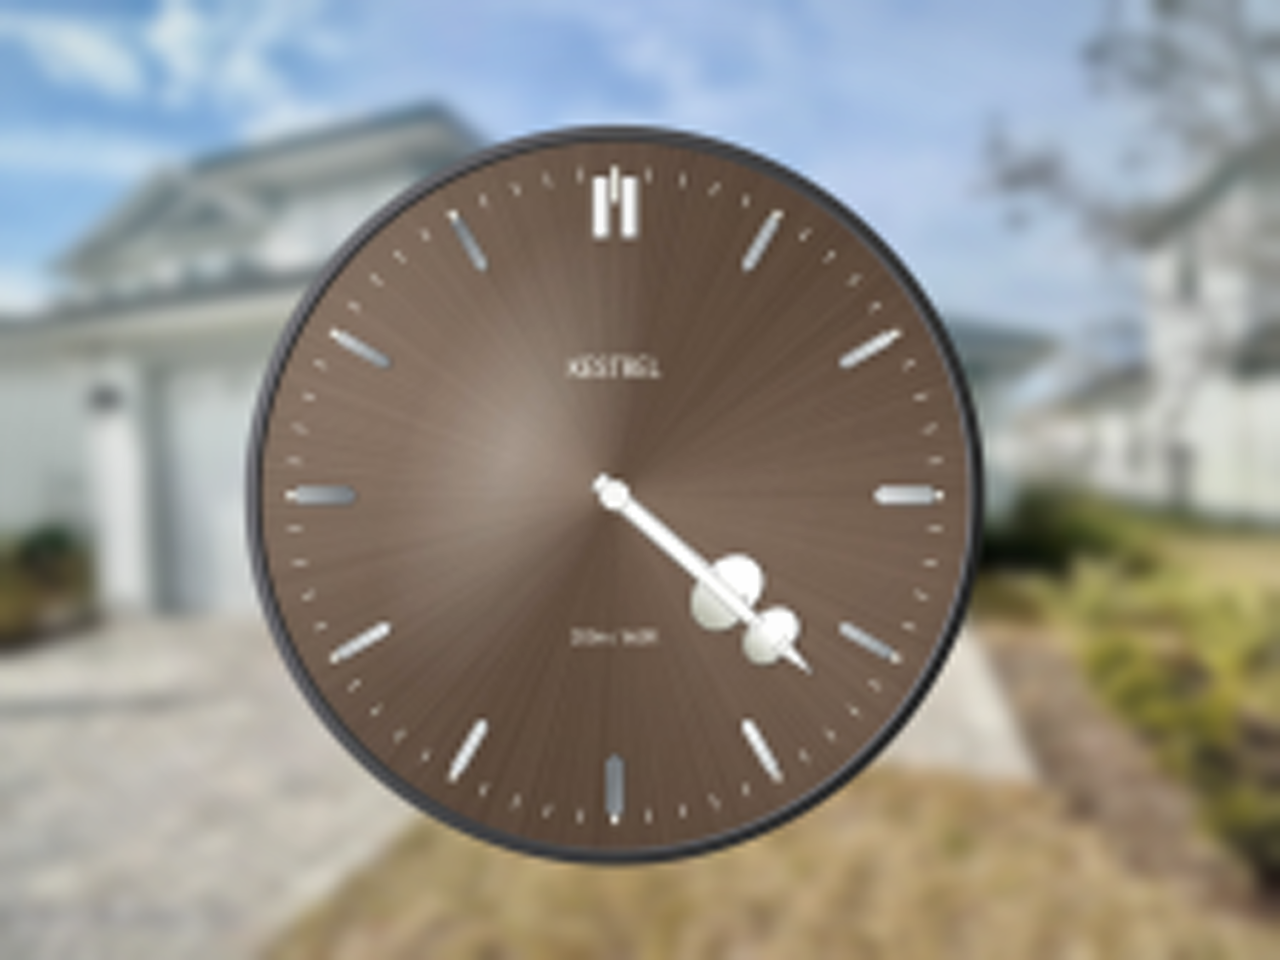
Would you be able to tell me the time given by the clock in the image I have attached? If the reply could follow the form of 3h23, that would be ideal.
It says 4h22
